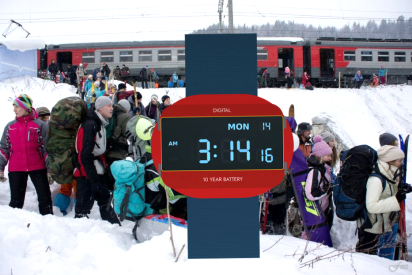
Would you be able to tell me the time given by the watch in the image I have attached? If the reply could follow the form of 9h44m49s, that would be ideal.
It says 3h14m16s
